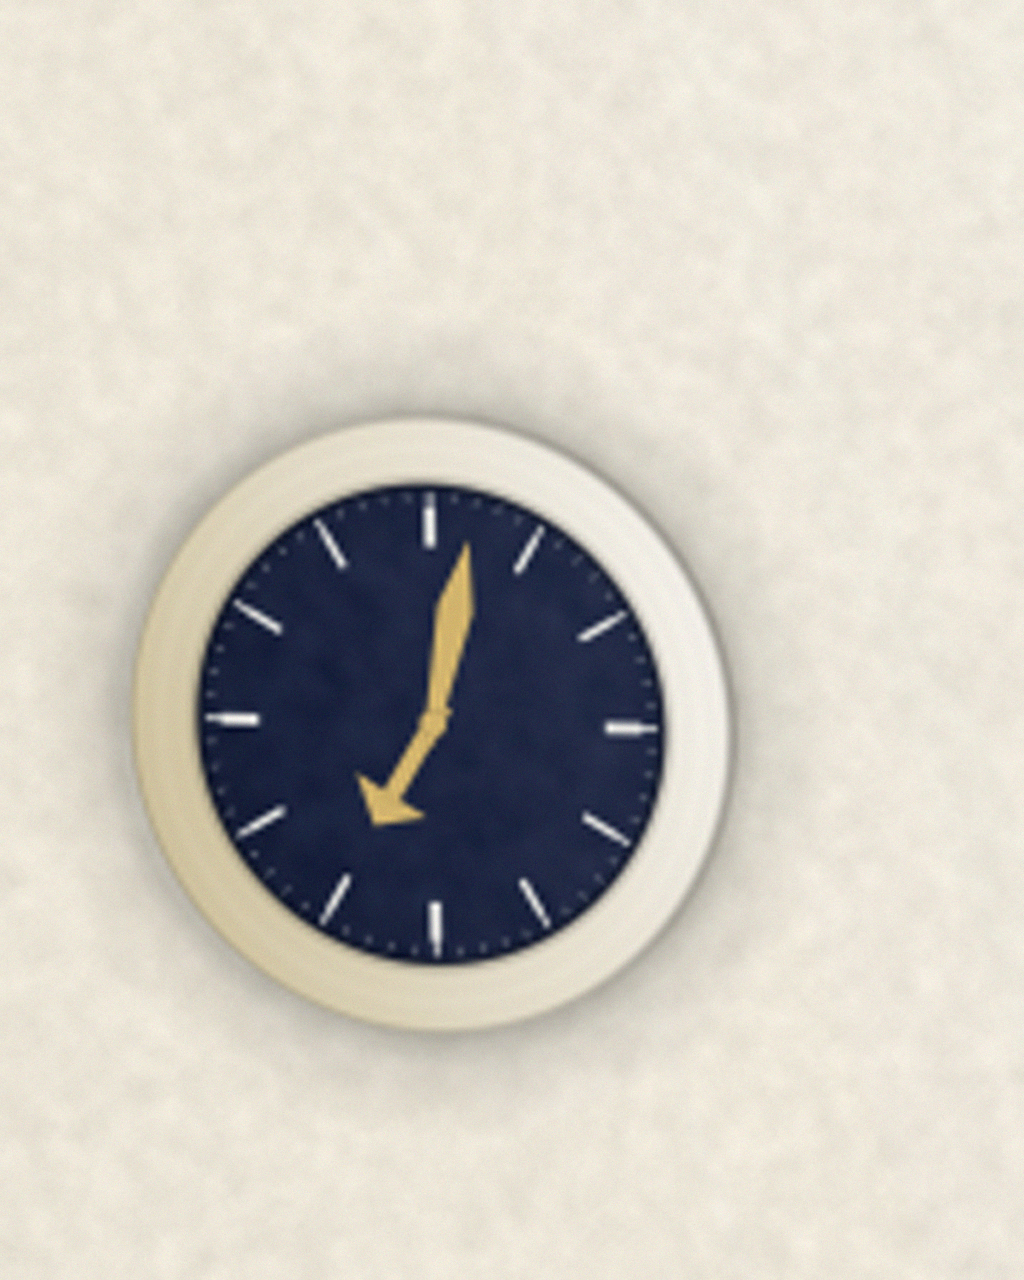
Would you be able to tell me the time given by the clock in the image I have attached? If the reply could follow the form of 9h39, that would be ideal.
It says 7h02
